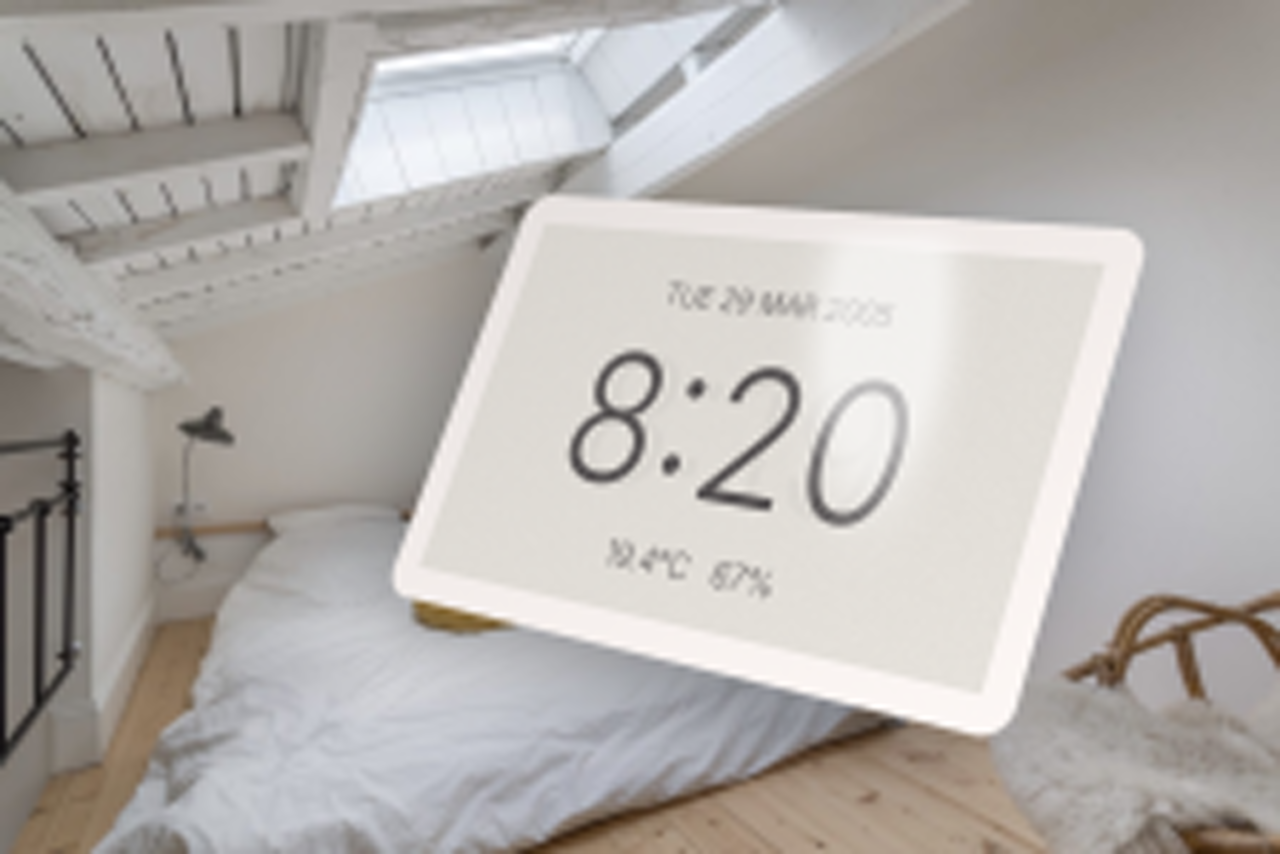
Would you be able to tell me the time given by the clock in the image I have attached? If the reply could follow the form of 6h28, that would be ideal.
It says 8h20
